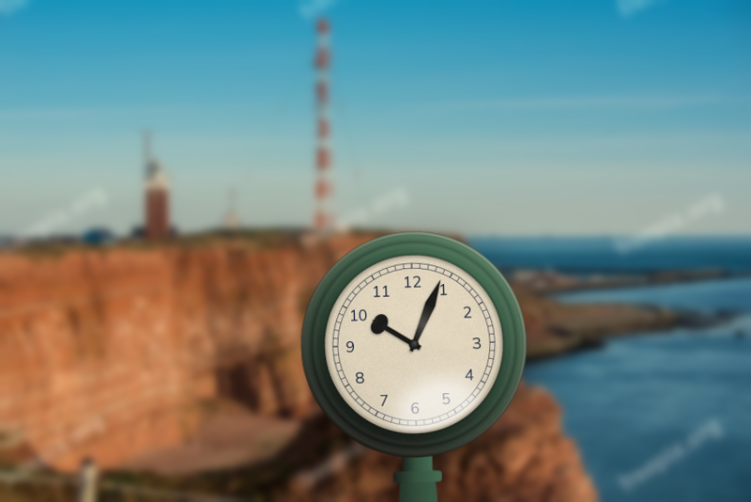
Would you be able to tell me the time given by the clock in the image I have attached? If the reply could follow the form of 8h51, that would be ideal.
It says 10h04
